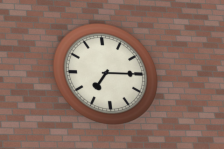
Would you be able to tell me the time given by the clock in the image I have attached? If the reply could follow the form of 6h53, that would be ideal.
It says 7h15
